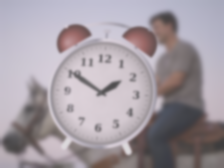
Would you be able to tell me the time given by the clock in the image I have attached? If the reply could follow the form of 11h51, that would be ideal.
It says 1h50
